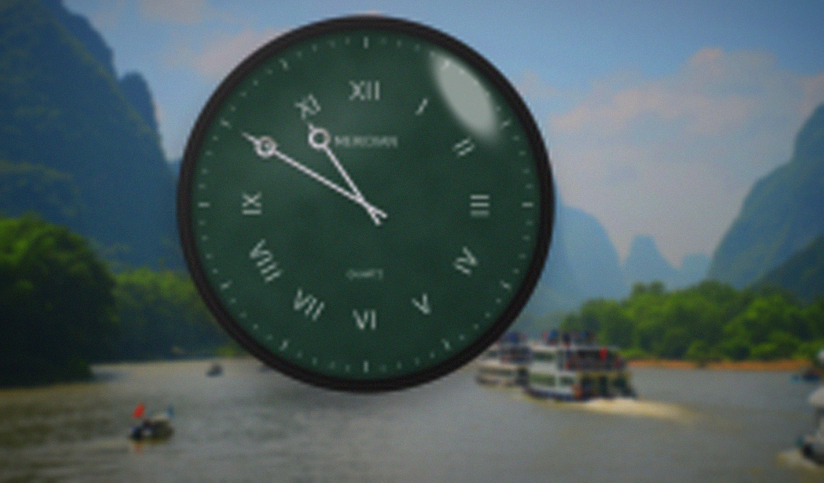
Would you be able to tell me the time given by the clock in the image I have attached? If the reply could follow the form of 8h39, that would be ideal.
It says 10h50
